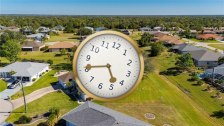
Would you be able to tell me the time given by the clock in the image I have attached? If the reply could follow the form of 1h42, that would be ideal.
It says 4h41
